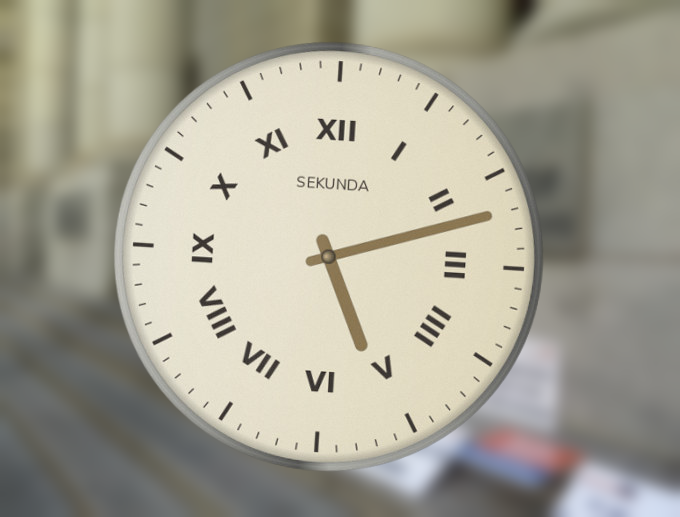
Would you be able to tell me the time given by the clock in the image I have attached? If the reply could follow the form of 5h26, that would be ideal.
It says 5h12
